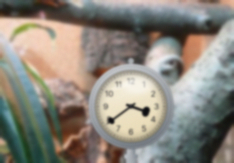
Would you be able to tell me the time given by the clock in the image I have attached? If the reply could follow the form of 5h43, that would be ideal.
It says 3h39
